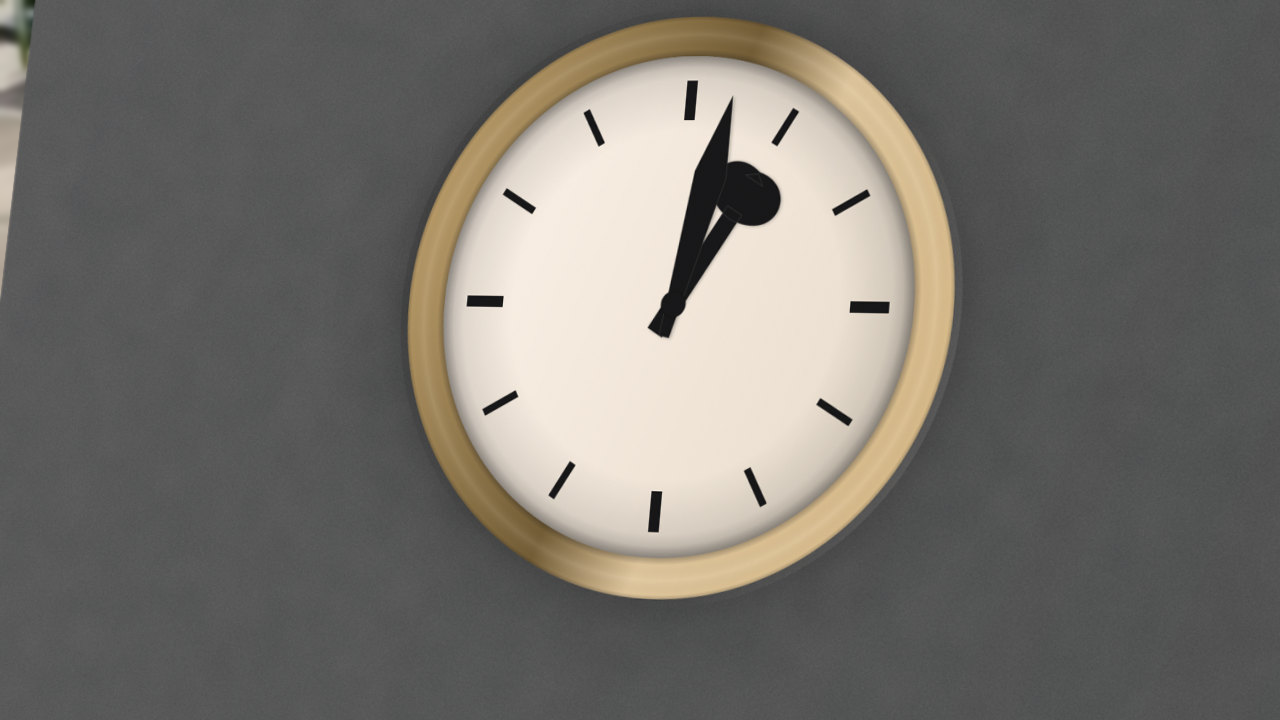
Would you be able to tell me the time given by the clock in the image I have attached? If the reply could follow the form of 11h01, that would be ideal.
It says 1h02
